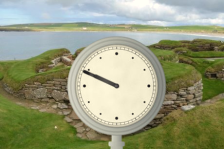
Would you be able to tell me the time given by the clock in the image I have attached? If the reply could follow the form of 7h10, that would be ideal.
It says 9h49
